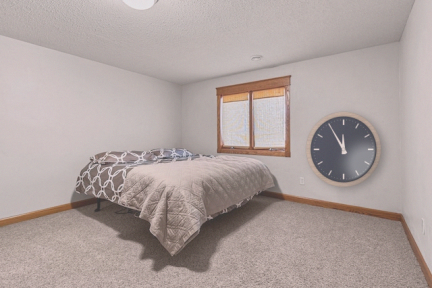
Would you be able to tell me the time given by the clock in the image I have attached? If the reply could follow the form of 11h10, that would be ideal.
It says 11h55
